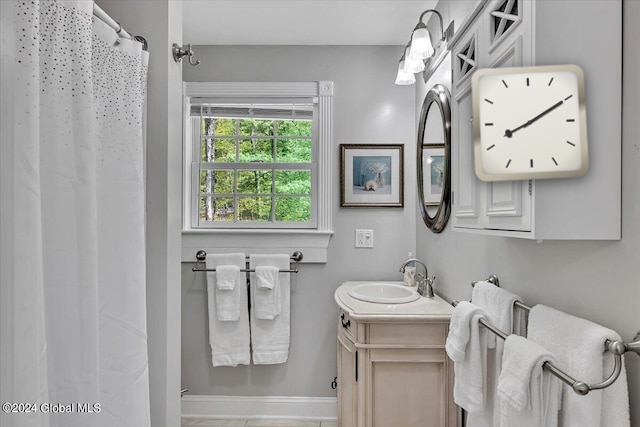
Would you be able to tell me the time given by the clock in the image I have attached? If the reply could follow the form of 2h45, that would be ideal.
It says 8h10
